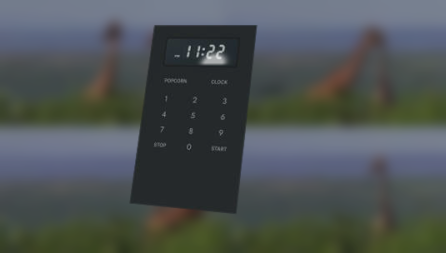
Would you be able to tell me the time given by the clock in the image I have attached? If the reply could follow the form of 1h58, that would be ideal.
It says 11h22
